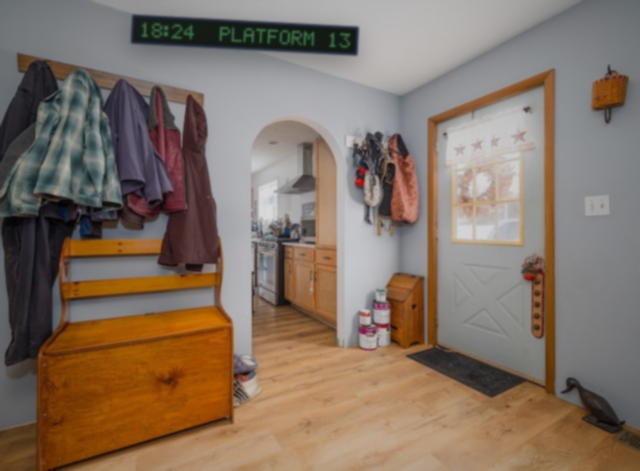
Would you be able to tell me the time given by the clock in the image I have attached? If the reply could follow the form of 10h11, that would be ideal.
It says 18h24
